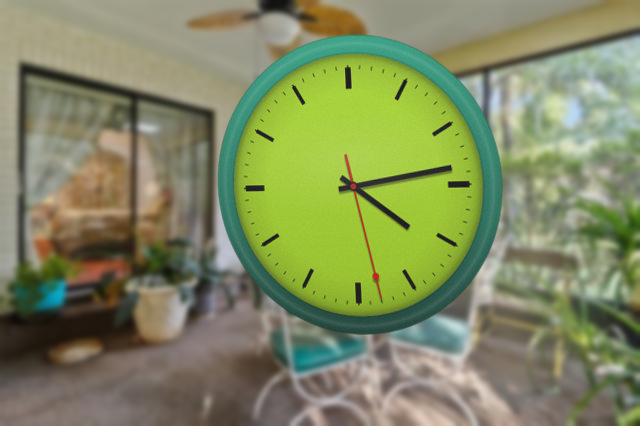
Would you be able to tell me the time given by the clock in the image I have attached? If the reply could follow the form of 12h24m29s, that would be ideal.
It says 4h13m28s
